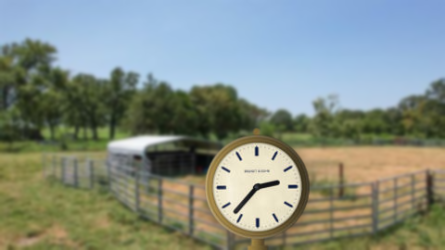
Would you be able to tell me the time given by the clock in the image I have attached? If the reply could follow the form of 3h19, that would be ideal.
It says 2h37
